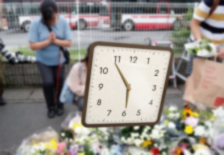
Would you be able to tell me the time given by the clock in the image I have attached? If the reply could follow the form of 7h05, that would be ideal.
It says 5h54
